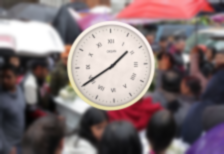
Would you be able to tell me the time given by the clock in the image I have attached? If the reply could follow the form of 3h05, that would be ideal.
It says 1h40
